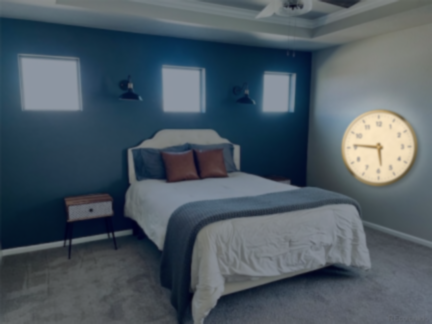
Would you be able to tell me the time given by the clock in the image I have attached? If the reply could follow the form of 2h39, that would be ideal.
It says 5h46
